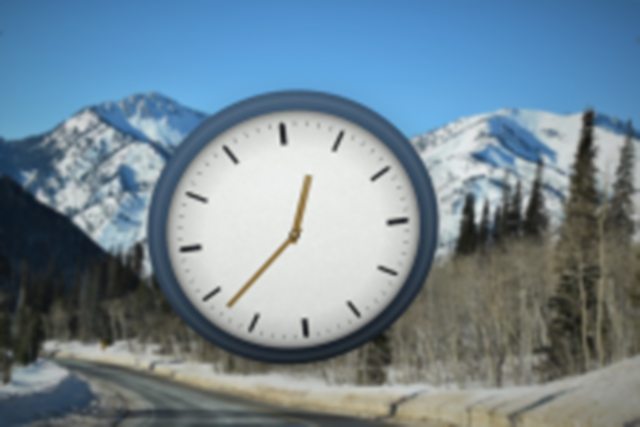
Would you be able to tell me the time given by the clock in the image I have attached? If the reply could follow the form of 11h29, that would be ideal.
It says 12h38
